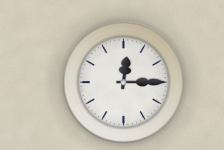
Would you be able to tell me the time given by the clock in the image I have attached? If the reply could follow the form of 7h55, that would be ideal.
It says 12h15
